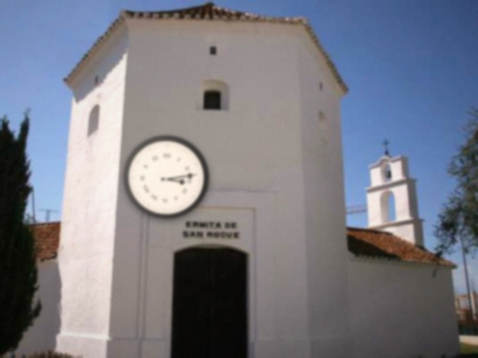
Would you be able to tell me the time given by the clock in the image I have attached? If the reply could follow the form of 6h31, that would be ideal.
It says 3h13
